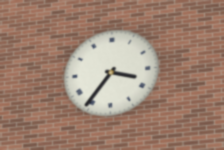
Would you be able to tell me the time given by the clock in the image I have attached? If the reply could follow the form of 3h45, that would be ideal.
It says 3h36
